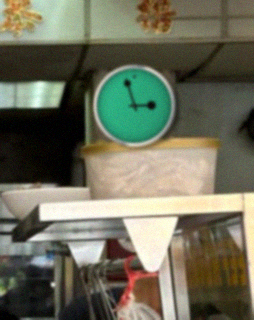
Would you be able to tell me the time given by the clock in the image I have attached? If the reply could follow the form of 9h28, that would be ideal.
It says 2h57
